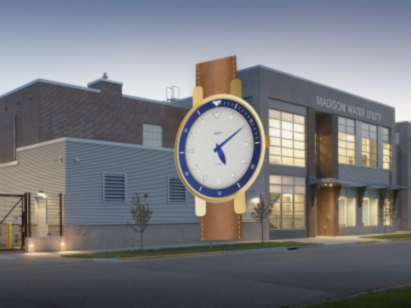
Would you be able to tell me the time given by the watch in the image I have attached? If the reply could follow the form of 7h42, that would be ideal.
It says 5h10
